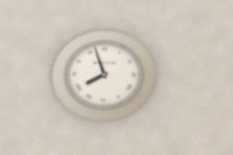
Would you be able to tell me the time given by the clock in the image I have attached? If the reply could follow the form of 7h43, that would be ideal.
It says 7h57
